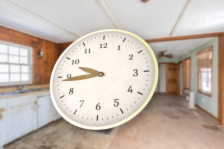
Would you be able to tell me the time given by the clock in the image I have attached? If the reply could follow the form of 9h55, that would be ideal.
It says 9h44
